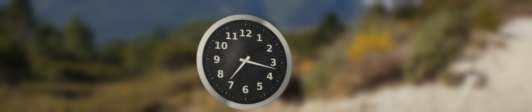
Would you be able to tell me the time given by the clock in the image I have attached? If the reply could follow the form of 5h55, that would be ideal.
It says 7h17
